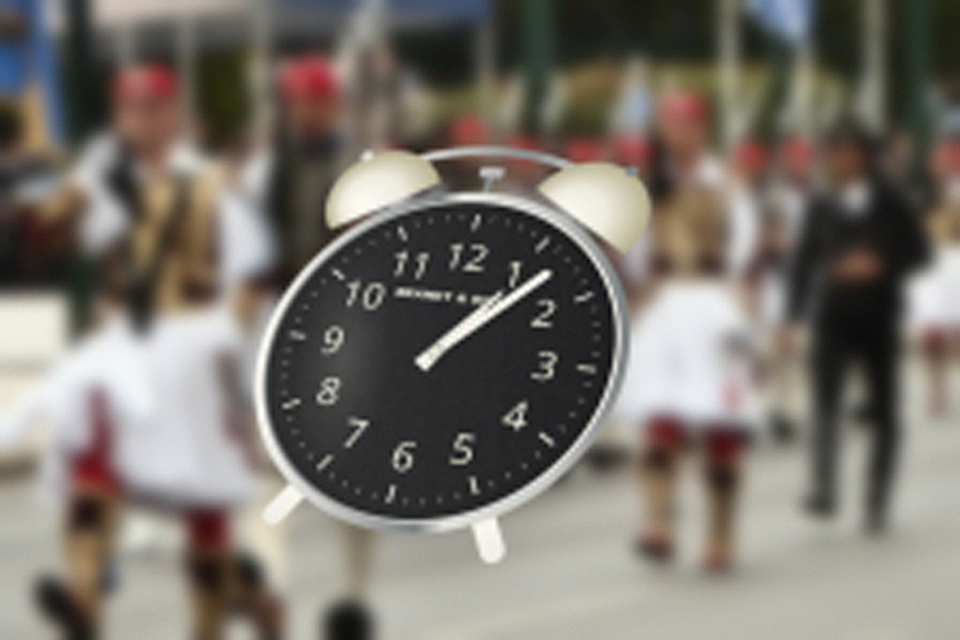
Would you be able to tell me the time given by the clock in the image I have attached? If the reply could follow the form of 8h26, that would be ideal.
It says 1h07
